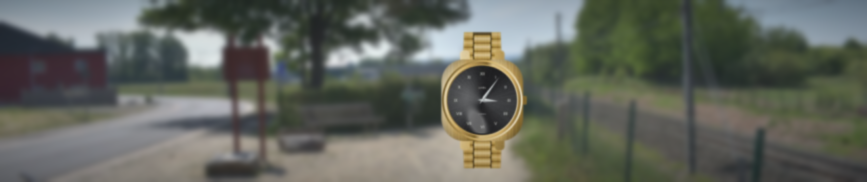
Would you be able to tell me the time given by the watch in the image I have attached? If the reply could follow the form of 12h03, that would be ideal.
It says 3h06
